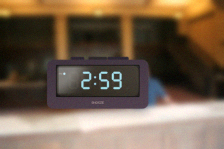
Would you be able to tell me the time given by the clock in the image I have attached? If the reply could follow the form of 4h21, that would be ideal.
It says 2h59
